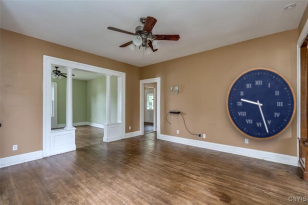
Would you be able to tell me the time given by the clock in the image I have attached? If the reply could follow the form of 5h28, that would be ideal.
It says 9h27
